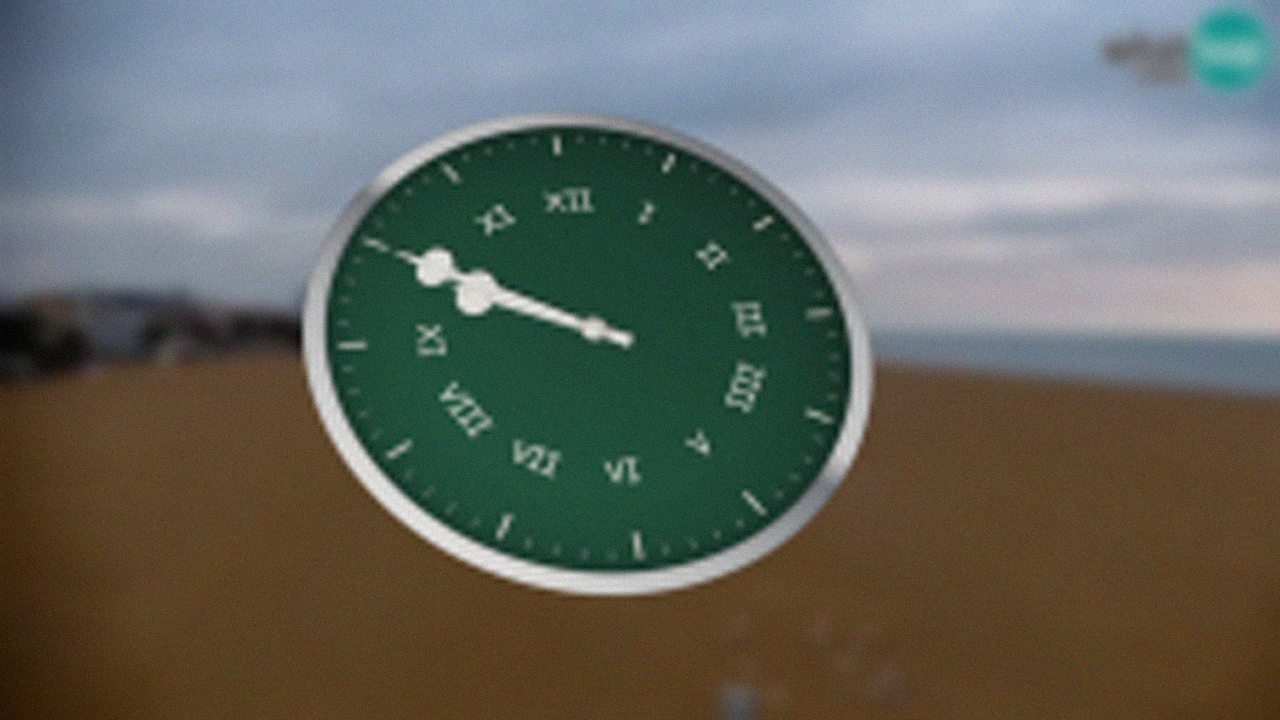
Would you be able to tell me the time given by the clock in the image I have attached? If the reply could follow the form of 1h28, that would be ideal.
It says 9h50
